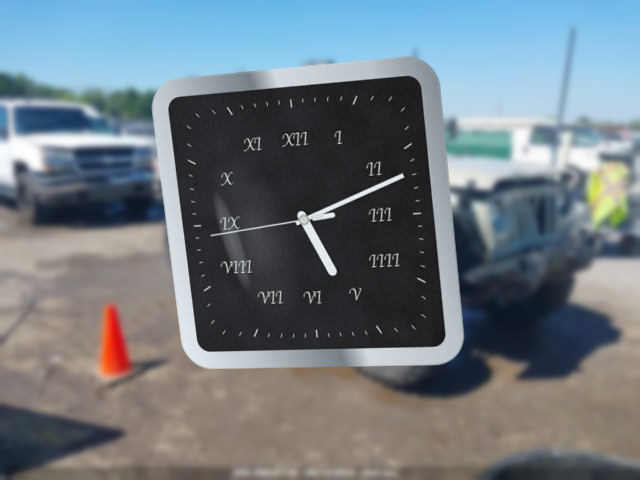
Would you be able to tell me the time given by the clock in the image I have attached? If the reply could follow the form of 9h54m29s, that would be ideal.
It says 5h11m44s
